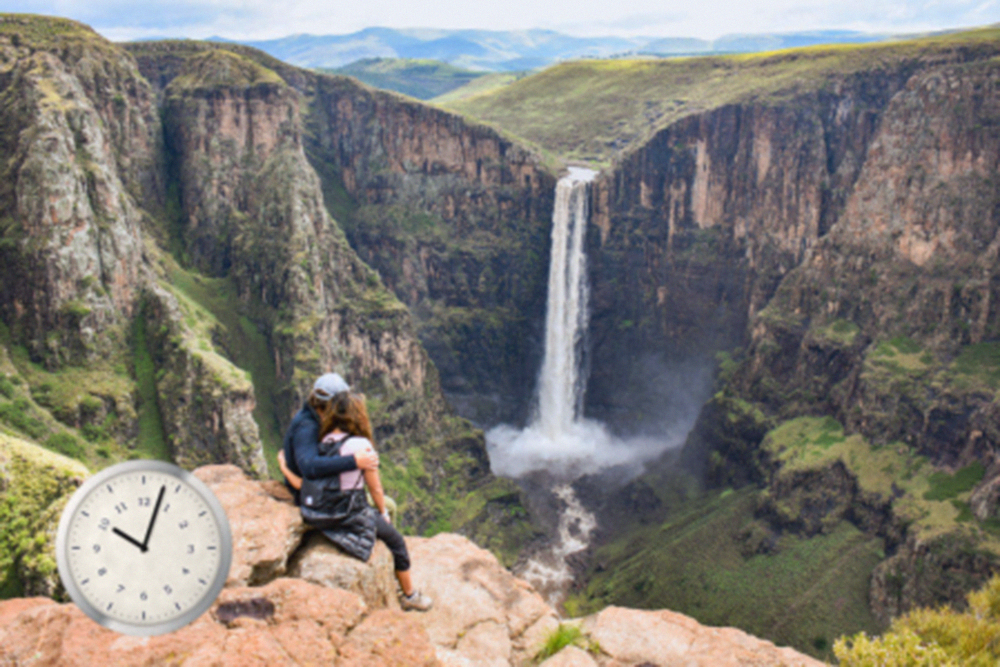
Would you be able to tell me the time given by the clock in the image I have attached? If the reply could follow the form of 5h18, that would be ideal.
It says 10h03
